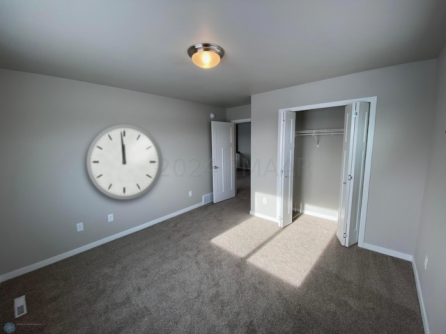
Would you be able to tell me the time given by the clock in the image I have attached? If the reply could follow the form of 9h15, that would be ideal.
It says 11h59
